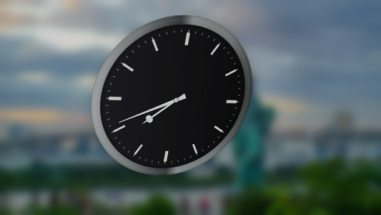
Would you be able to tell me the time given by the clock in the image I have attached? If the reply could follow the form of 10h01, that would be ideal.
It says 7h41
